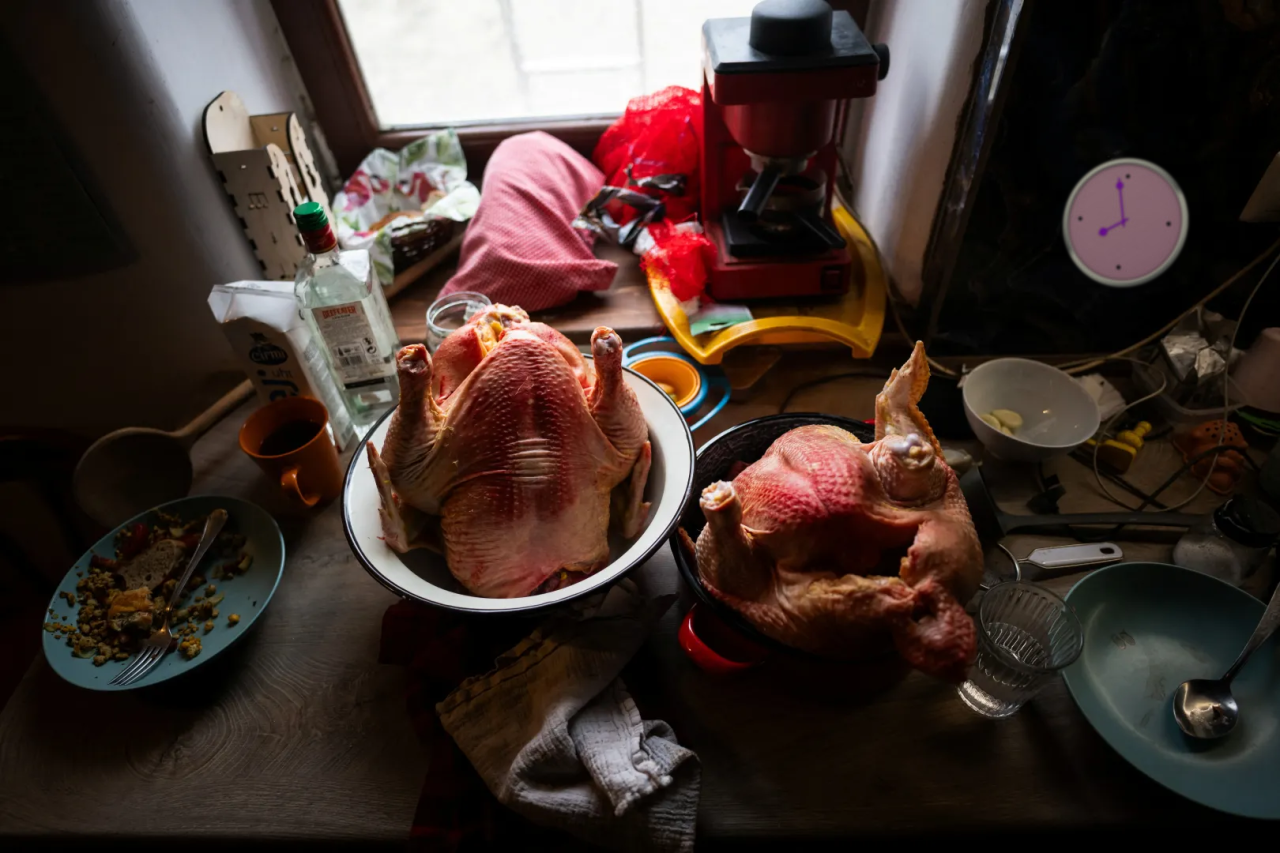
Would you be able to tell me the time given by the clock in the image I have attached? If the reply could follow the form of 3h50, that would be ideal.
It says 7h58
